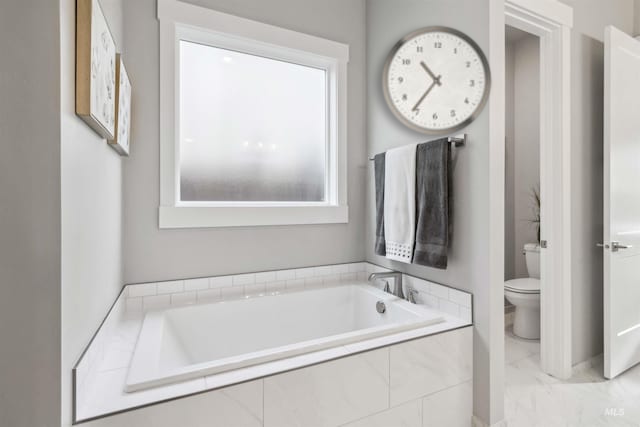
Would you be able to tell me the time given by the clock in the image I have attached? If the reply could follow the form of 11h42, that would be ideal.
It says 10h36
